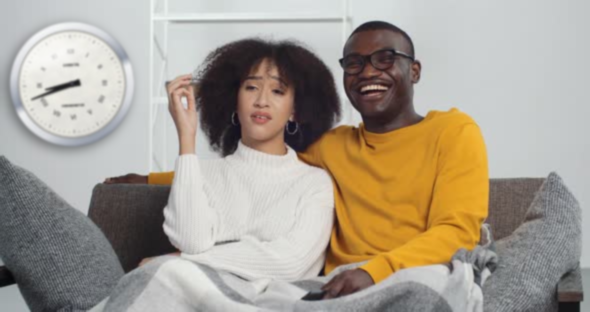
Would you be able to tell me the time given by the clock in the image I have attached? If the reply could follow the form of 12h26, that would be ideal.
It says 8h42
